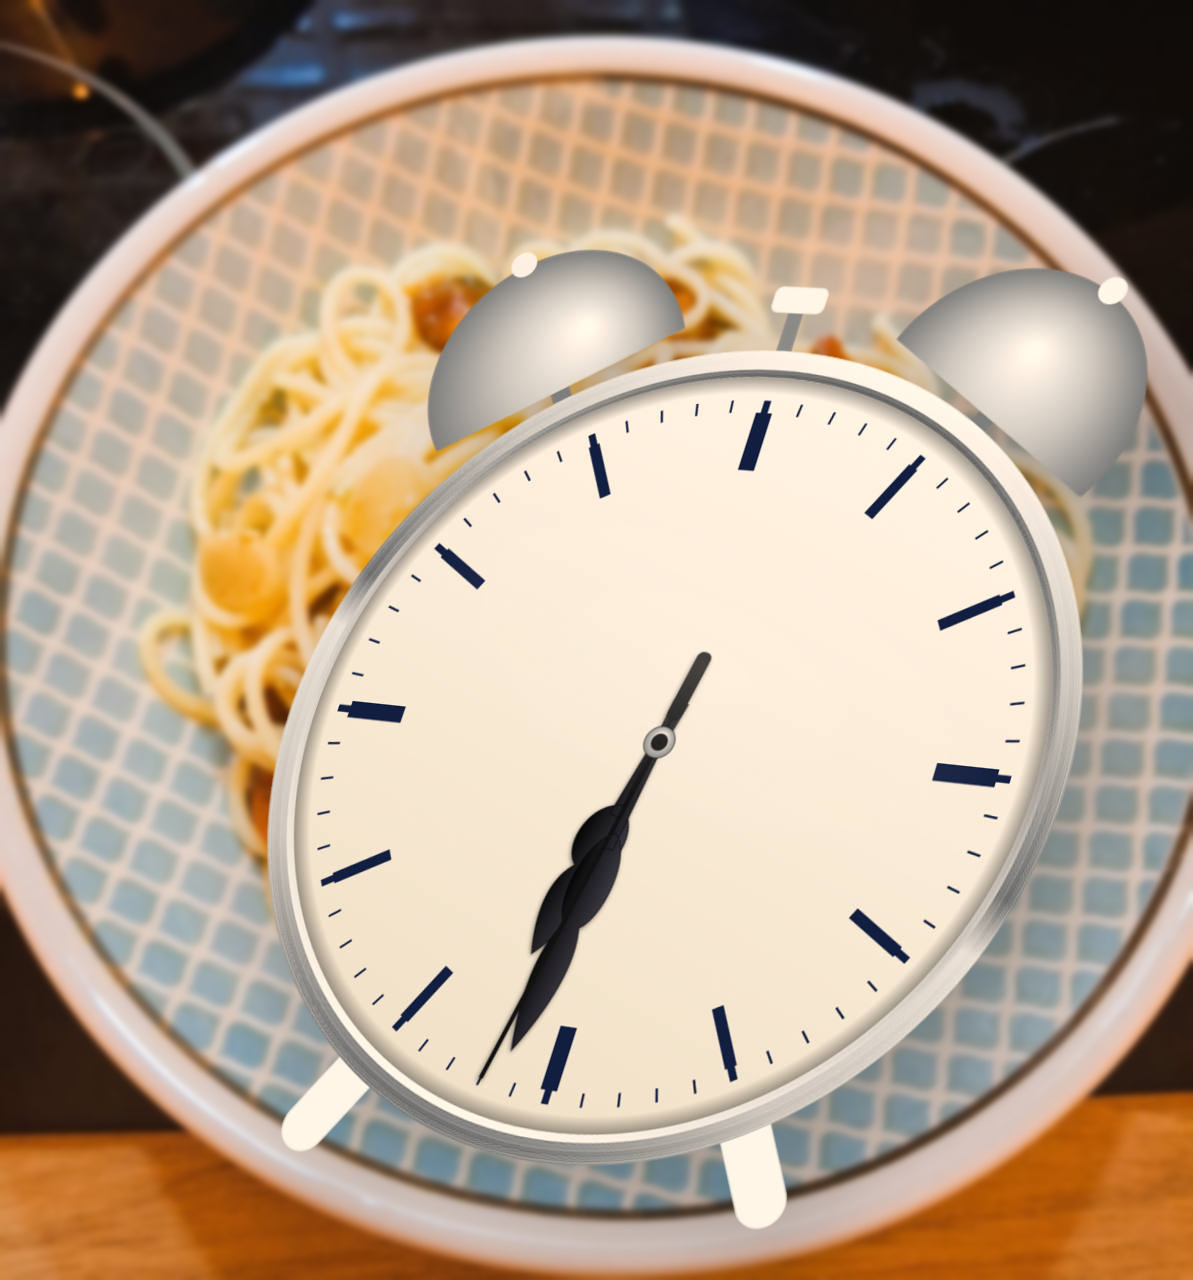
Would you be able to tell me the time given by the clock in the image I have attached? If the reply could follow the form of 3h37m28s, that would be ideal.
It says 6h31m32s
